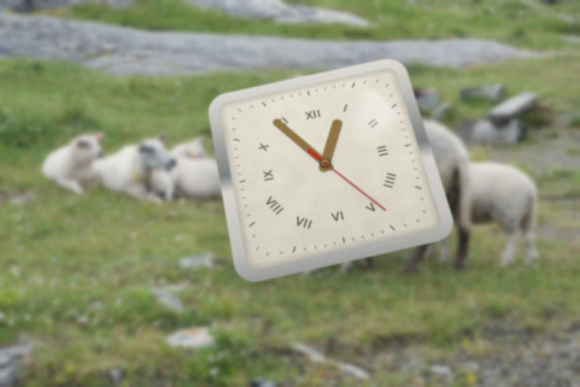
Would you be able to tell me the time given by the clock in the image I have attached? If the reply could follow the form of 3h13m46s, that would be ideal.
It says 12h54m24s
